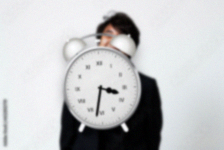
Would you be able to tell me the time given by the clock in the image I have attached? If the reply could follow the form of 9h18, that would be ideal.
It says 3h32
